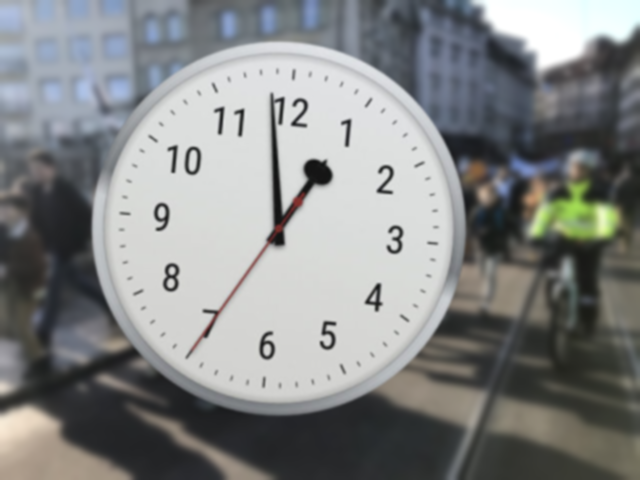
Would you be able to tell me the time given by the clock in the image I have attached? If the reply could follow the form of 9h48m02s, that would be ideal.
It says 12h58m35s
